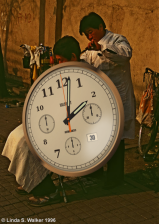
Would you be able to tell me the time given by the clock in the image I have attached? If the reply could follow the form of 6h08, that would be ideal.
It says 2h02
